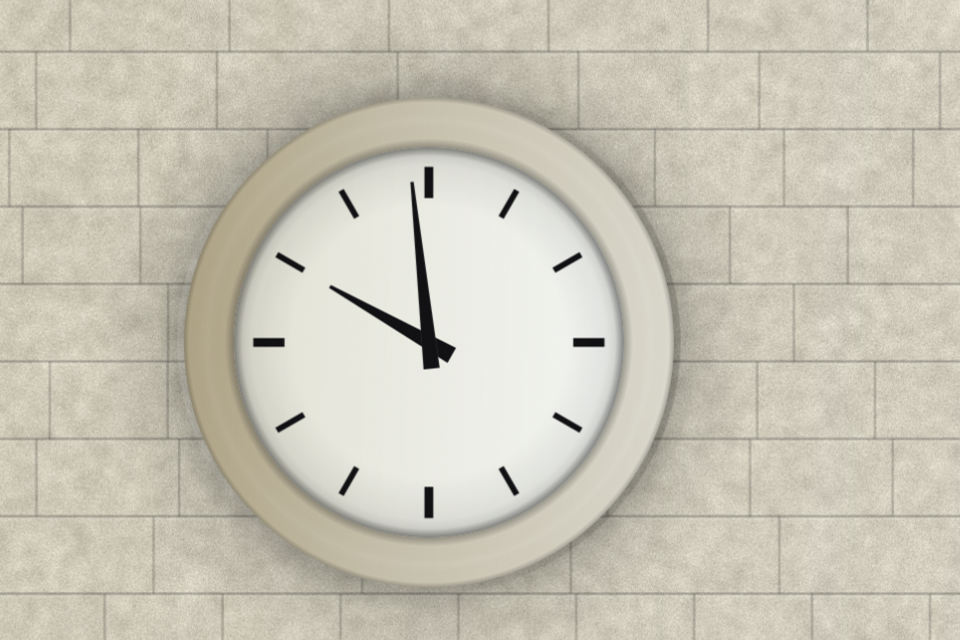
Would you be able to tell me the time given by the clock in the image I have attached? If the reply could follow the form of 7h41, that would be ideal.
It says 9h59
